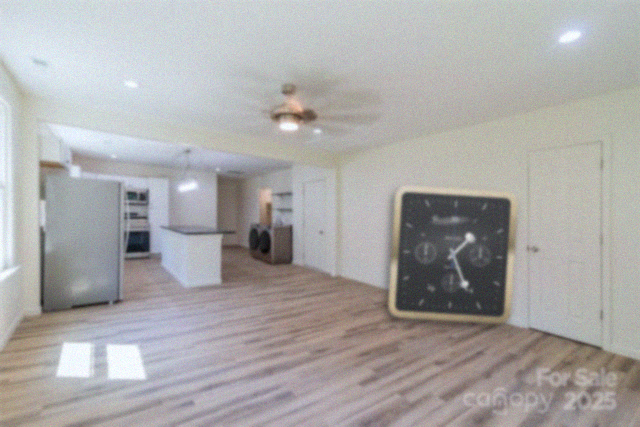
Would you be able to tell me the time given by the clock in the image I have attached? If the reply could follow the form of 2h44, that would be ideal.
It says 1h26
